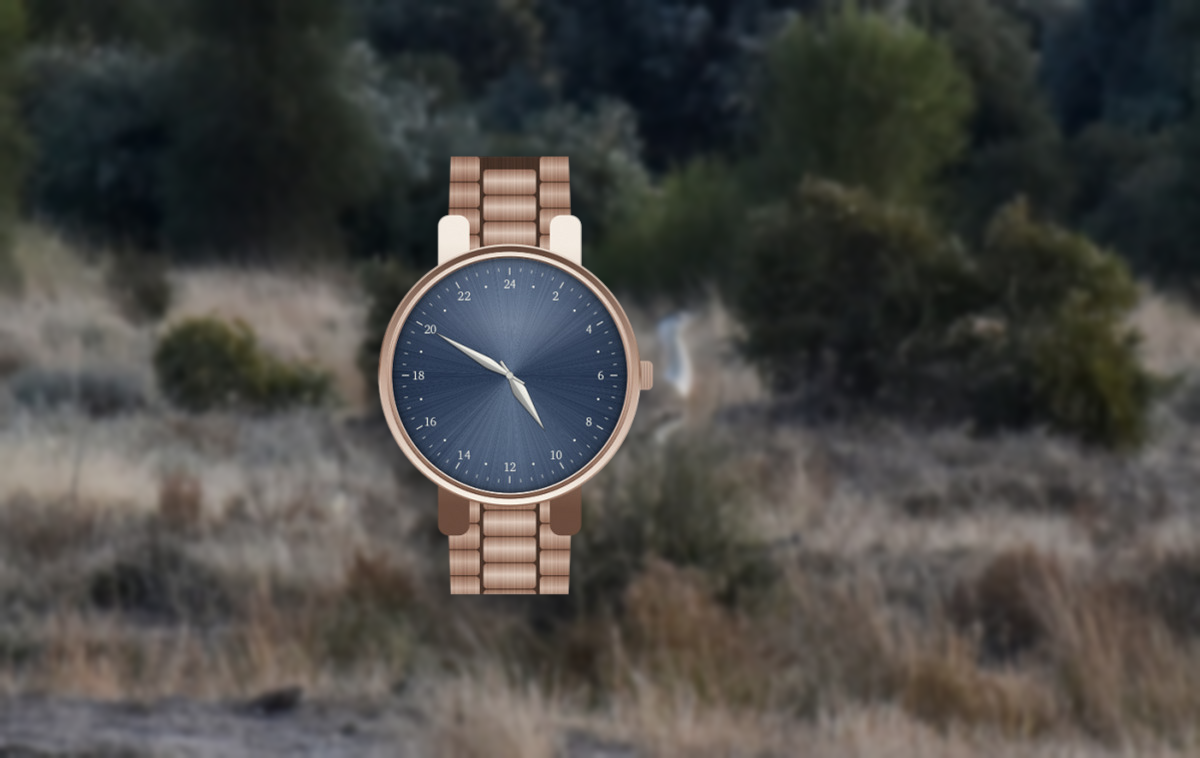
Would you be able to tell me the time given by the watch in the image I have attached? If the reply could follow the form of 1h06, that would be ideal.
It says 9h50
